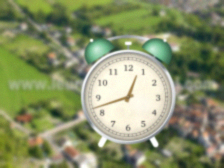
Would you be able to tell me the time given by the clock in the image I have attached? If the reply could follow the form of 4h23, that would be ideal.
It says 12h42
